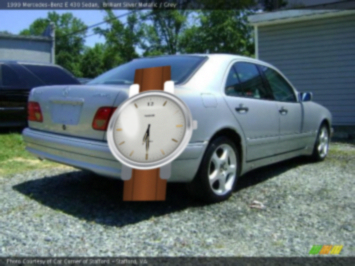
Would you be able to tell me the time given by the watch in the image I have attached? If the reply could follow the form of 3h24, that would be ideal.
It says 6h30
